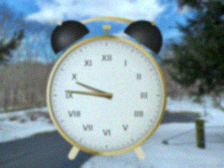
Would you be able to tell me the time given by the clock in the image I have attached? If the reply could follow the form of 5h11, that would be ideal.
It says 9h46
